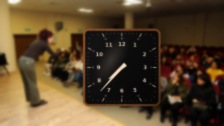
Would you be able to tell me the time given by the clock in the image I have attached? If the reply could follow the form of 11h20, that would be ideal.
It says 7h37
